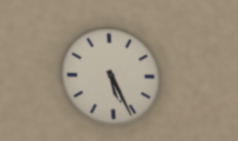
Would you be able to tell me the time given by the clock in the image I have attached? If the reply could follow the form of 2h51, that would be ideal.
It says 5h26
